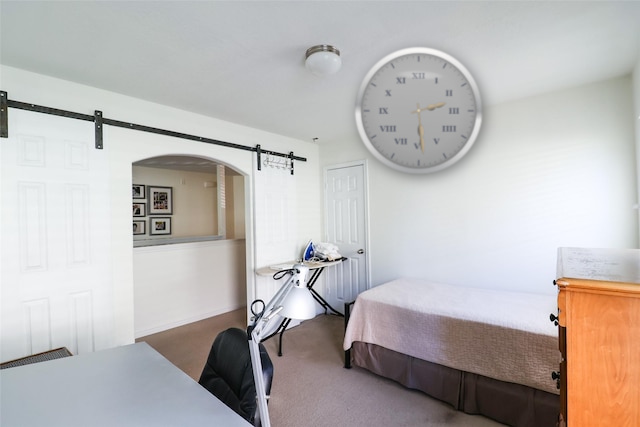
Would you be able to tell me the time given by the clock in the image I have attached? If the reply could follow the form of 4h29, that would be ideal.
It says 2h29
